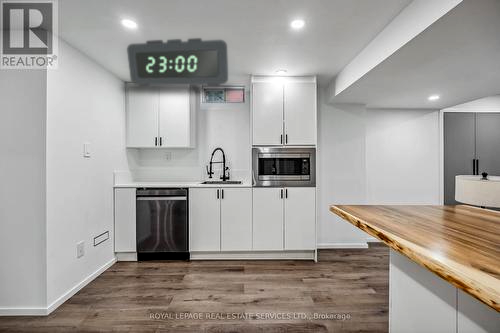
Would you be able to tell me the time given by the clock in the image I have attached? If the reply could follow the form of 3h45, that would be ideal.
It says 23h00
